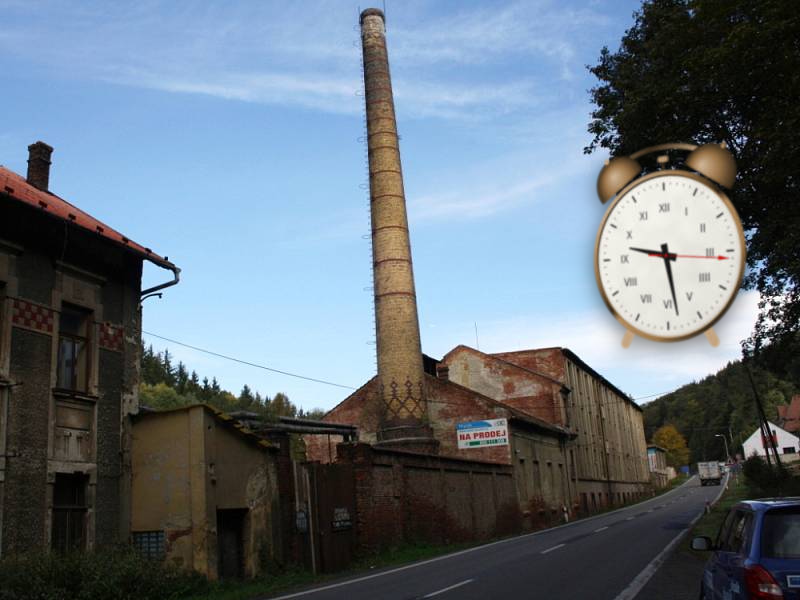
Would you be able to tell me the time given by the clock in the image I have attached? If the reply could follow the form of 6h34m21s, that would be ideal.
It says 9h28m16s
